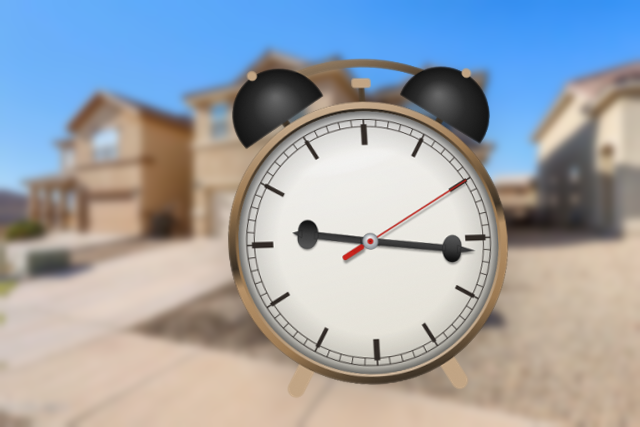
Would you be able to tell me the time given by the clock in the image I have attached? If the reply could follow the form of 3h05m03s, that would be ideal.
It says 9h16m10s
